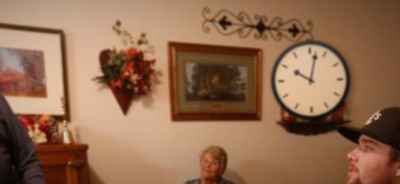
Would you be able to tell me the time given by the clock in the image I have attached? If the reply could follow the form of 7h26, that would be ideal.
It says 10h02
